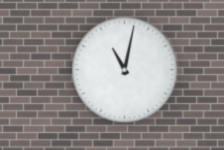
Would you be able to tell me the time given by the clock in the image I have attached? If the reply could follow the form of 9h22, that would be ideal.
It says 11h02
